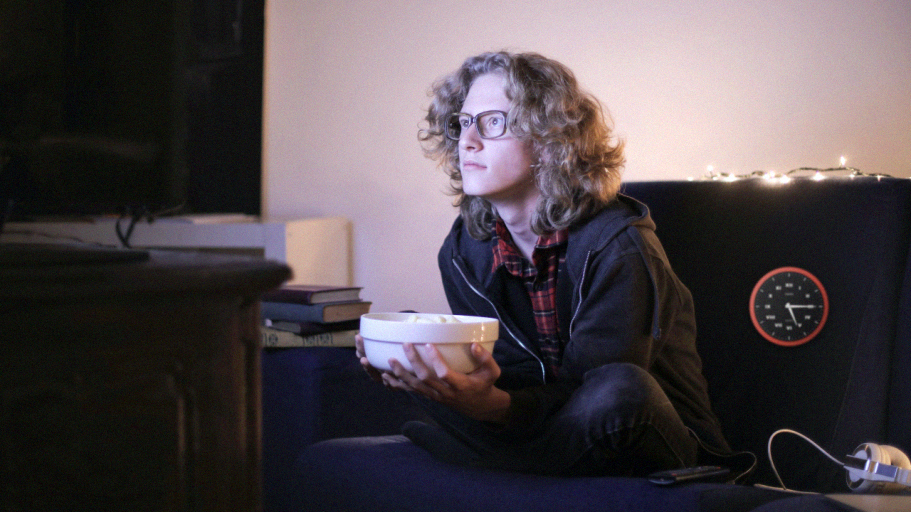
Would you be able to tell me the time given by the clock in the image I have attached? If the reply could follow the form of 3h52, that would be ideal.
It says 5h15
